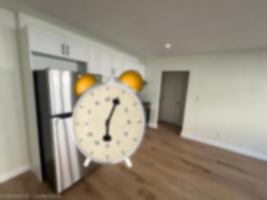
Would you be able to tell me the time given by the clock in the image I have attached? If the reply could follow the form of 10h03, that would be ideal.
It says 6h04
